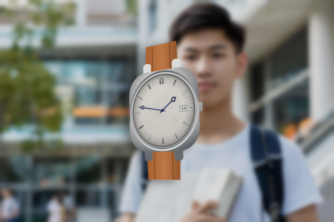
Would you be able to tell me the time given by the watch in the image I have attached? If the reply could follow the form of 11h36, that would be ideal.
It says 1h47
